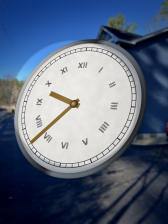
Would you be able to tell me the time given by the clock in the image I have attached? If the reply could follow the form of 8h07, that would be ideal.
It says 9h37
